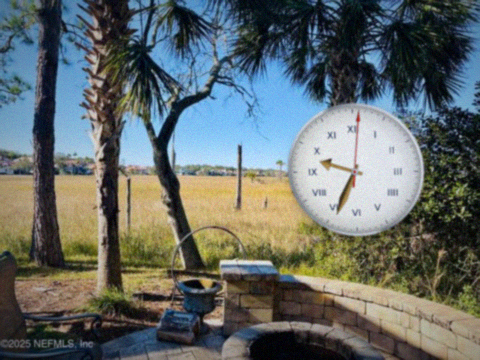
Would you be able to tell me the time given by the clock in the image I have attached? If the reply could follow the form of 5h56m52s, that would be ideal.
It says 9h34m01s
